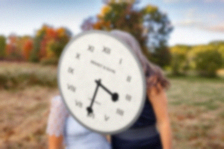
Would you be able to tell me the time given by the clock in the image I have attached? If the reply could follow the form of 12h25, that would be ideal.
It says 3h31
